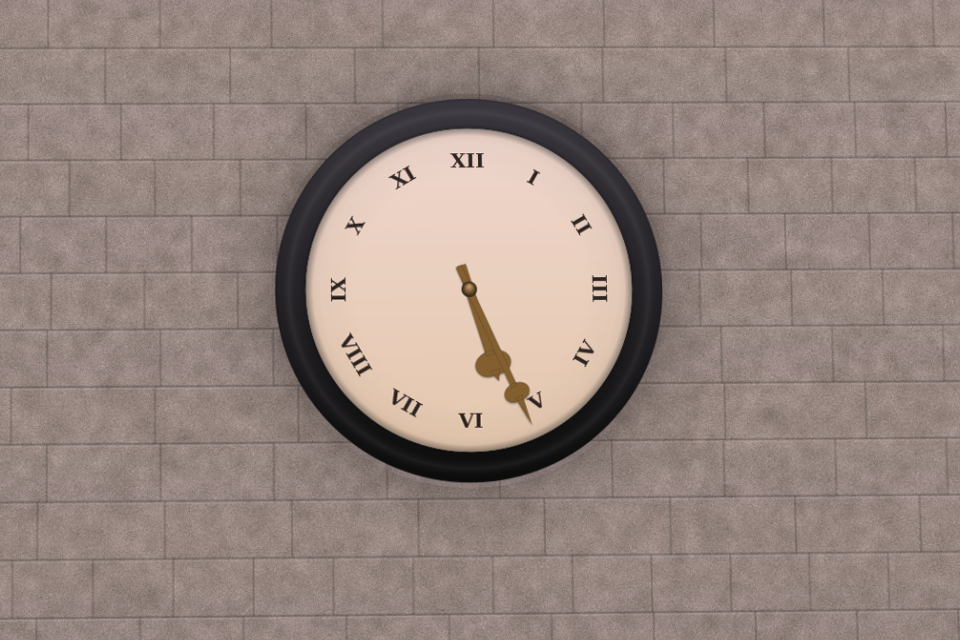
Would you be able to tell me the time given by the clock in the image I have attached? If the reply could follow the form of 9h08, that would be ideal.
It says 5h26
